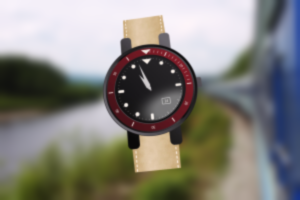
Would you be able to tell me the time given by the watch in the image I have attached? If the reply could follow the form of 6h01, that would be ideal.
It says 10h57
